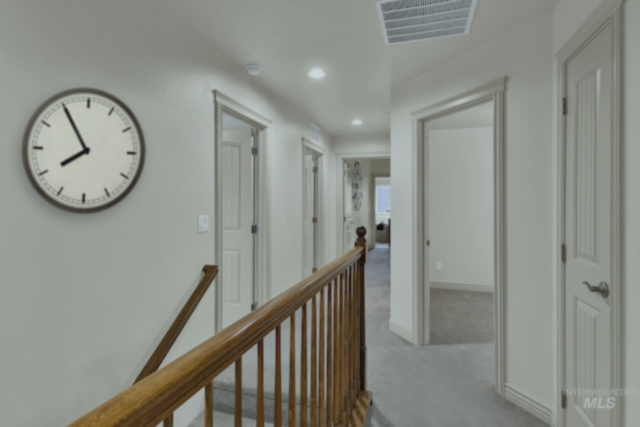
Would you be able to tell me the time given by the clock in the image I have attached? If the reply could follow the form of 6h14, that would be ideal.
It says 7h55
